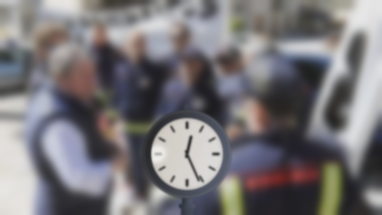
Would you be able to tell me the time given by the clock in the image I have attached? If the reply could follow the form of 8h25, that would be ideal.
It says 12h26
